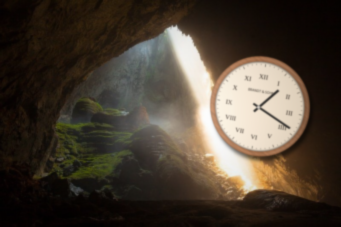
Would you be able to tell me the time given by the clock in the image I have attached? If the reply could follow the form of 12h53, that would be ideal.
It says 1h19
